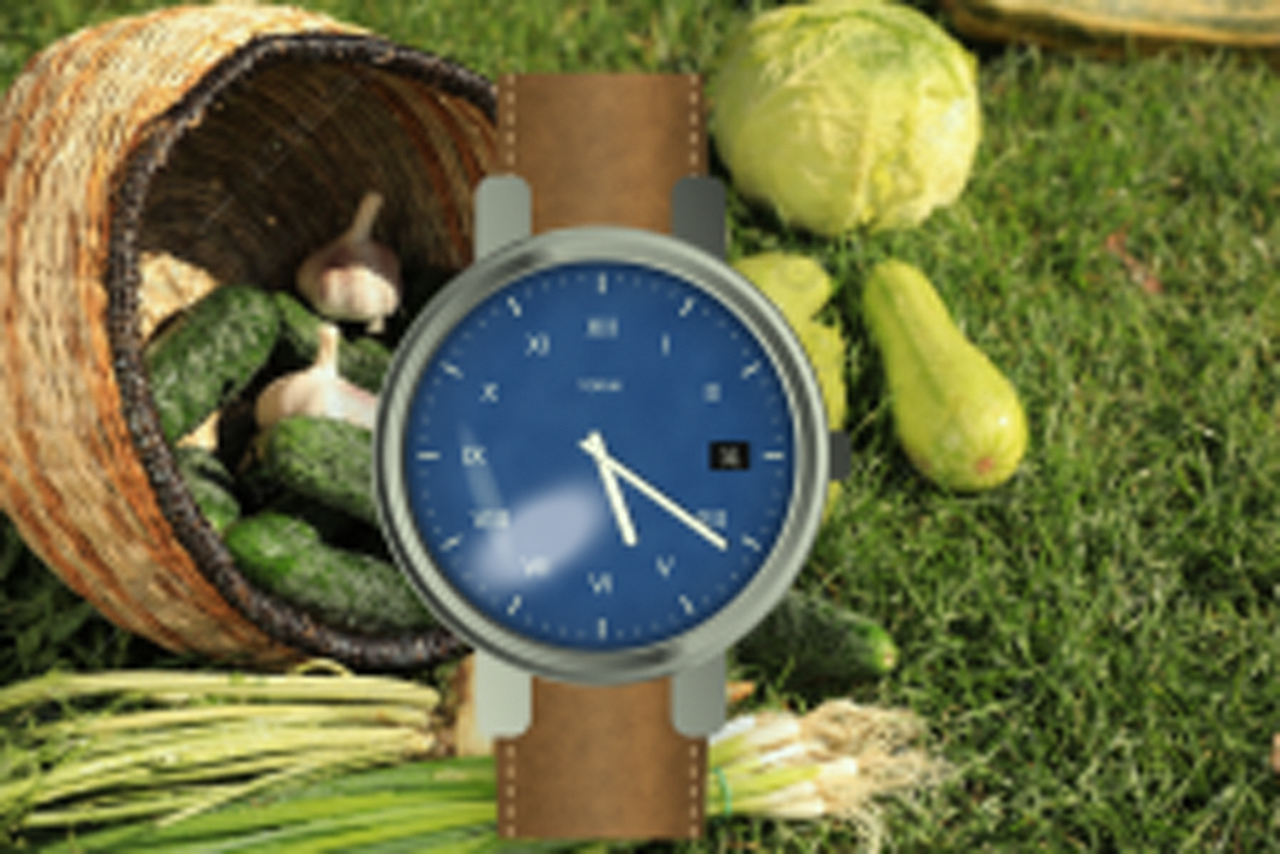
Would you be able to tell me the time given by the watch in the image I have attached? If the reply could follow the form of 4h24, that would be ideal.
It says 5h21
